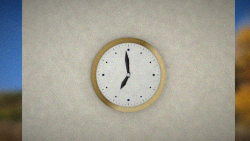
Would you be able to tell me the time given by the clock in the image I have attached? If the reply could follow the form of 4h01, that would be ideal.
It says 6h59
